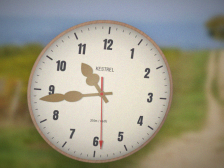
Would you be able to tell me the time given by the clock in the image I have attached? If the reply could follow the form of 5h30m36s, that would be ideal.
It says 10h43m29s
